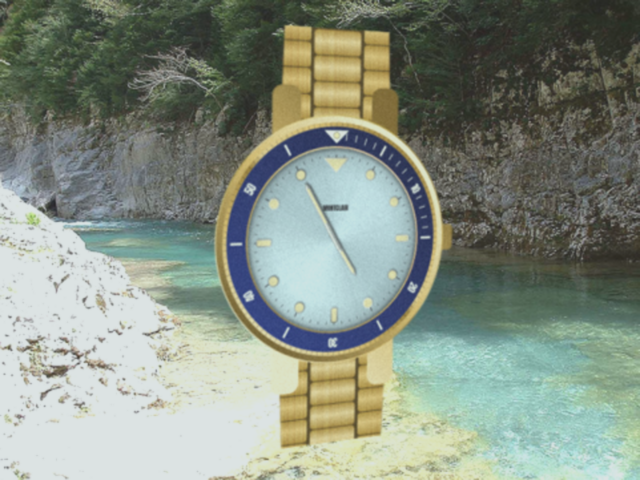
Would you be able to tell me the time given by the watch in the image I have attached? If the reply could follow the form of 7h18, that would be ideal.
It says 4h55
